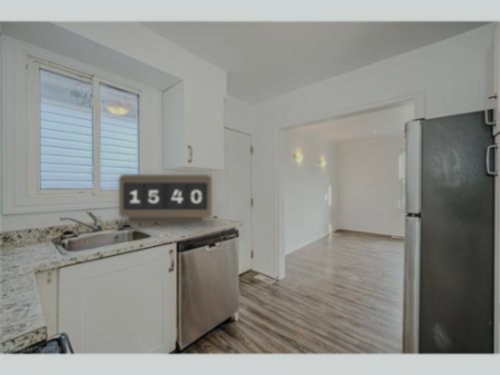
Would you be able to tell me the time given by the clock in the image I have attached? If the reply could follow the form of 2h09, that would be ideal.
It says 15h40
